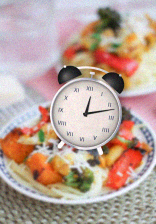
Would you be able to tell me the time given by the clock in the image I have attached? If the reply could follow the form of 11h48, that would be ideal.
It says 12h12
